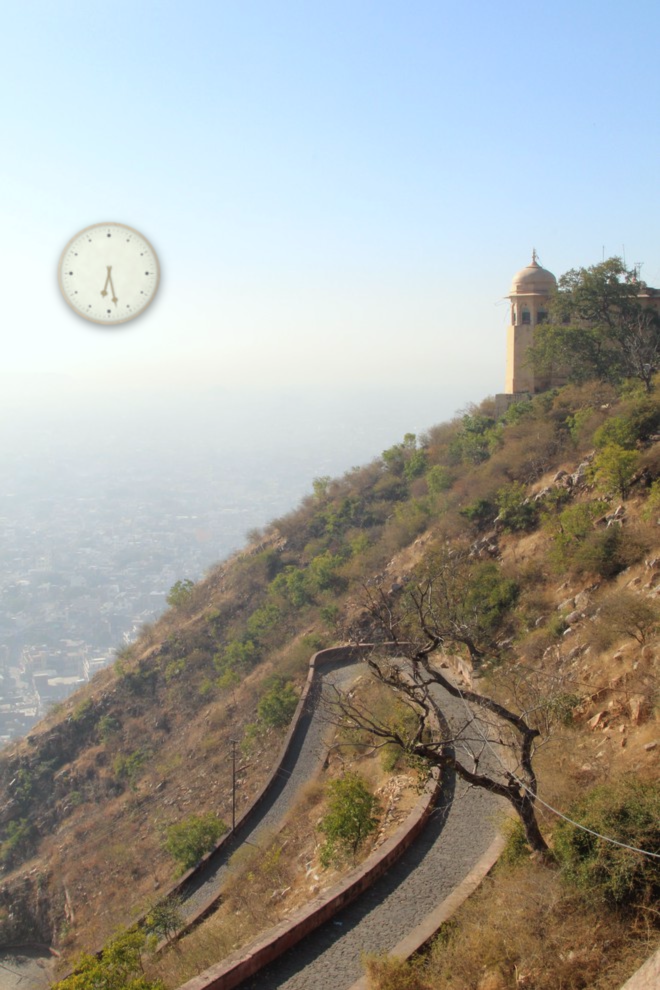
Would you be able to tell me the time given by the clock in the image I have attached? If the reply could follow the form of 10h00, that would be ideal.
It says 6h28
